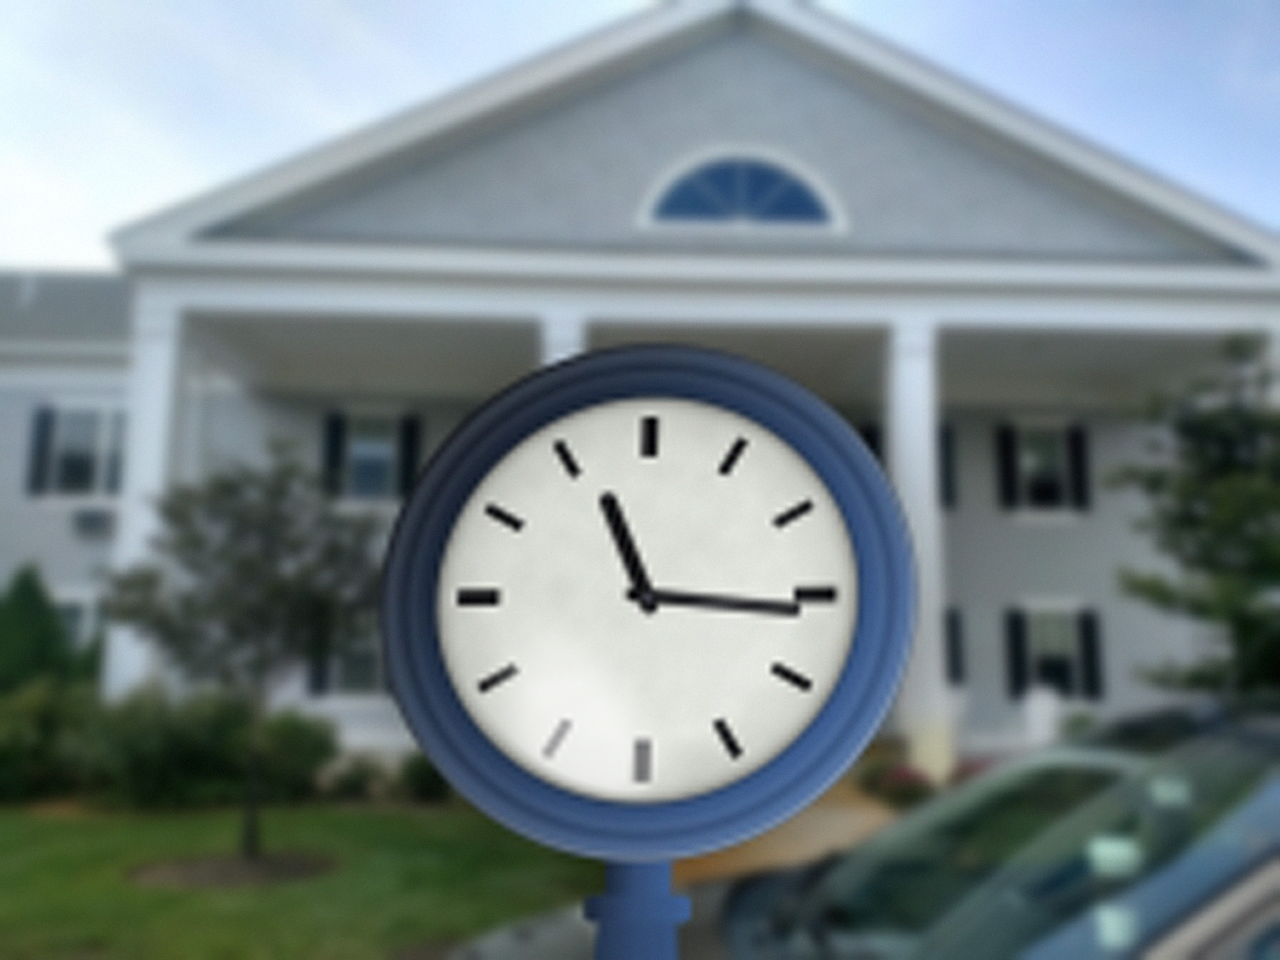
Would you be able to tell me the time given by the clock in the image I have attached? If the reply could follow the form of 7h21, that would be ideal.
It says 11h16
